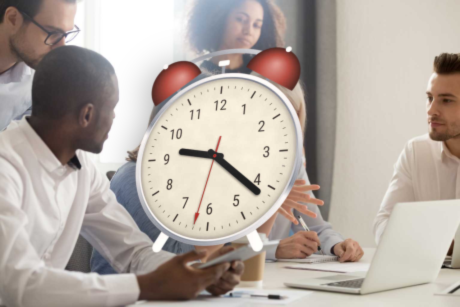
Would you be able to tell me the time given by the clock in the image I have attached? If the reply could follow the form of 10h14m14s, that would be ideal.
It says 9h21m32s
